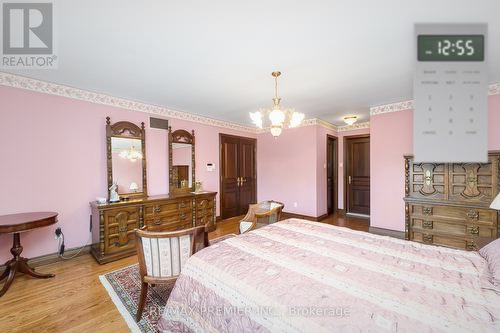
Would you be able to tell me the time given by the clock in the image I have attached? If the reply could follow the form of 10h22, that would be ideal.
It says 12h55
